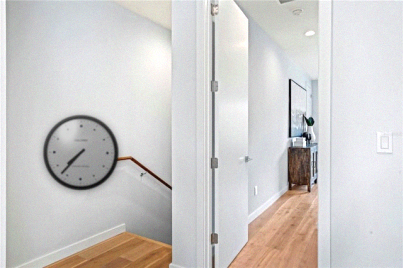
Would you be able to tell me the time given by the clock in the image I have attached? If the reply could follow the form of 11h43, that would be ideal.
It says 7h37
